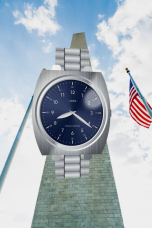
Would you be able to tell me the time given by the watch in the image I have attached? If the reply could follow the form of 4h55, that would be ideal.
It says 8h21
